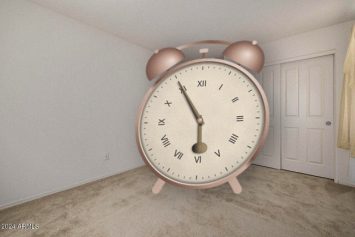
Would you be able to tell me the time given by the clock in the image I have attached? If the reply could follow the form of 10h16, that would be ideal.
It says 5h55
